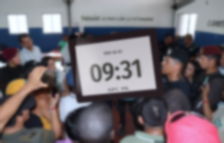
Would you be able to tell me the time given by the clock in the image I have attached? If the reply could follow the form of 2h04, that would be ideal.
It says 9h31
